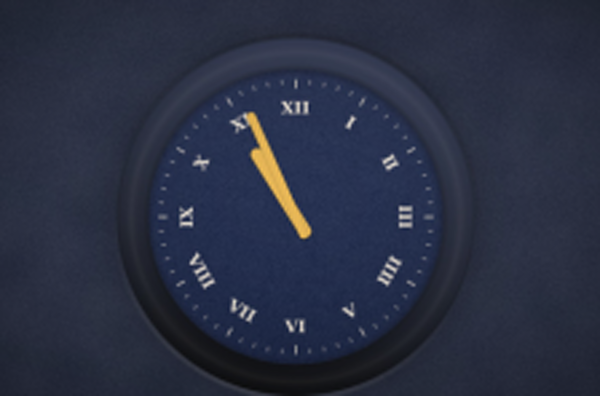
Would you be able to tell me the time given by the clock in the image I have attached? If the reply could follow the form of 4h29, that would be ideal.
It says 10h56
